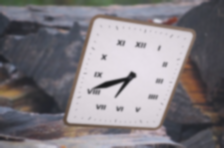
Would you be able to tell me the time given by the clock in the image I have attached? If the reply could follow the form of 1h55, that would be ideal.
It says 6h41
